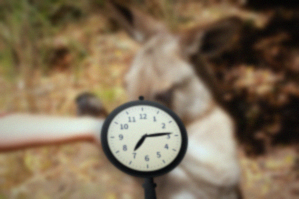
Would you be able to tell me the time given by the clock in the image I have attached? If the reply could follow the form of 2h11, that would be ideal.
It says 7h14
